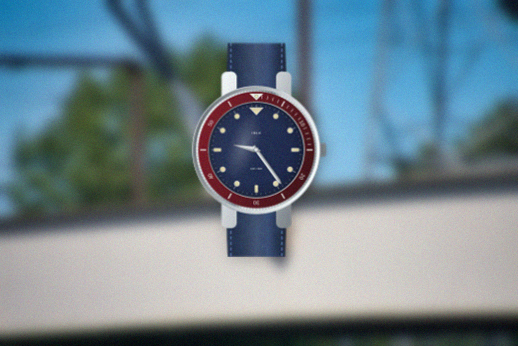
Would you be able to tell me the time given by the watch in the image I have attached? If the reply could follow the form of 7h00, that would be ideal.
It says 9h24
